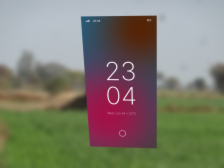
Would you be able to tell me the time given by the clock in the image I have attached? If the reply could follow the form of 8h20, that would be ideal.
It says 23h04
